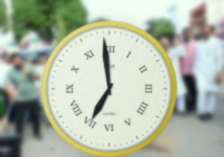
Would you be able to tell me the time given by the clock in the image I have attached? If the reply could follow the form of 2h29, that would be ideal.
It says 6h59
